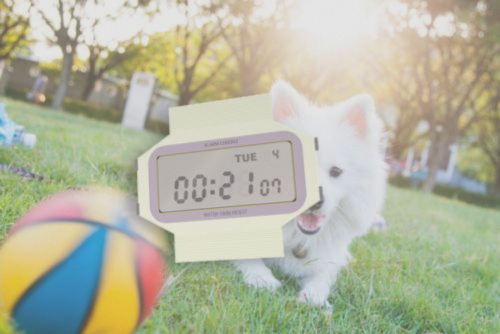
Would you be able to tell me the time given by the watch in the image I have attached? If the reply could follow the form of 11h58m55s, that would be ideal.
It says 0h21m07s
